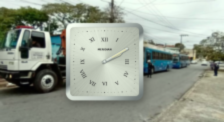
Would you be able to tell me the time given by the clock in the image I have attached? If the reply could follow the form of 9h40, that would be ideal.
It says 2h10
